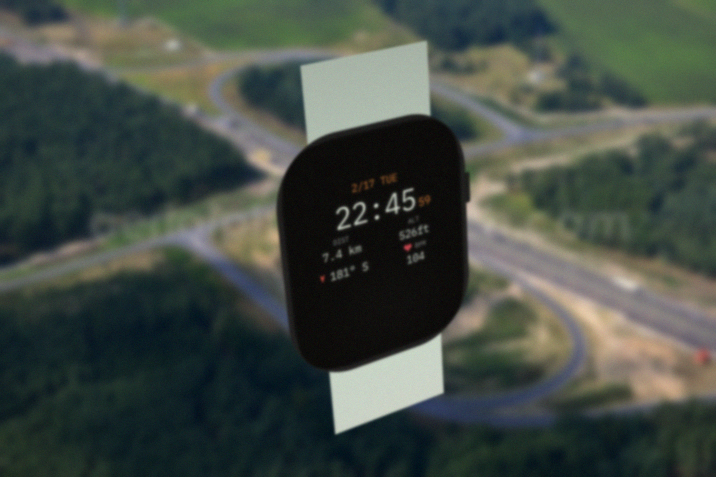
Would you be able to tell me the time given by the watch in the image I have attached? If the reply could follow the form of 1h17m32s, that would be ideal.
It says 22h45m59s
